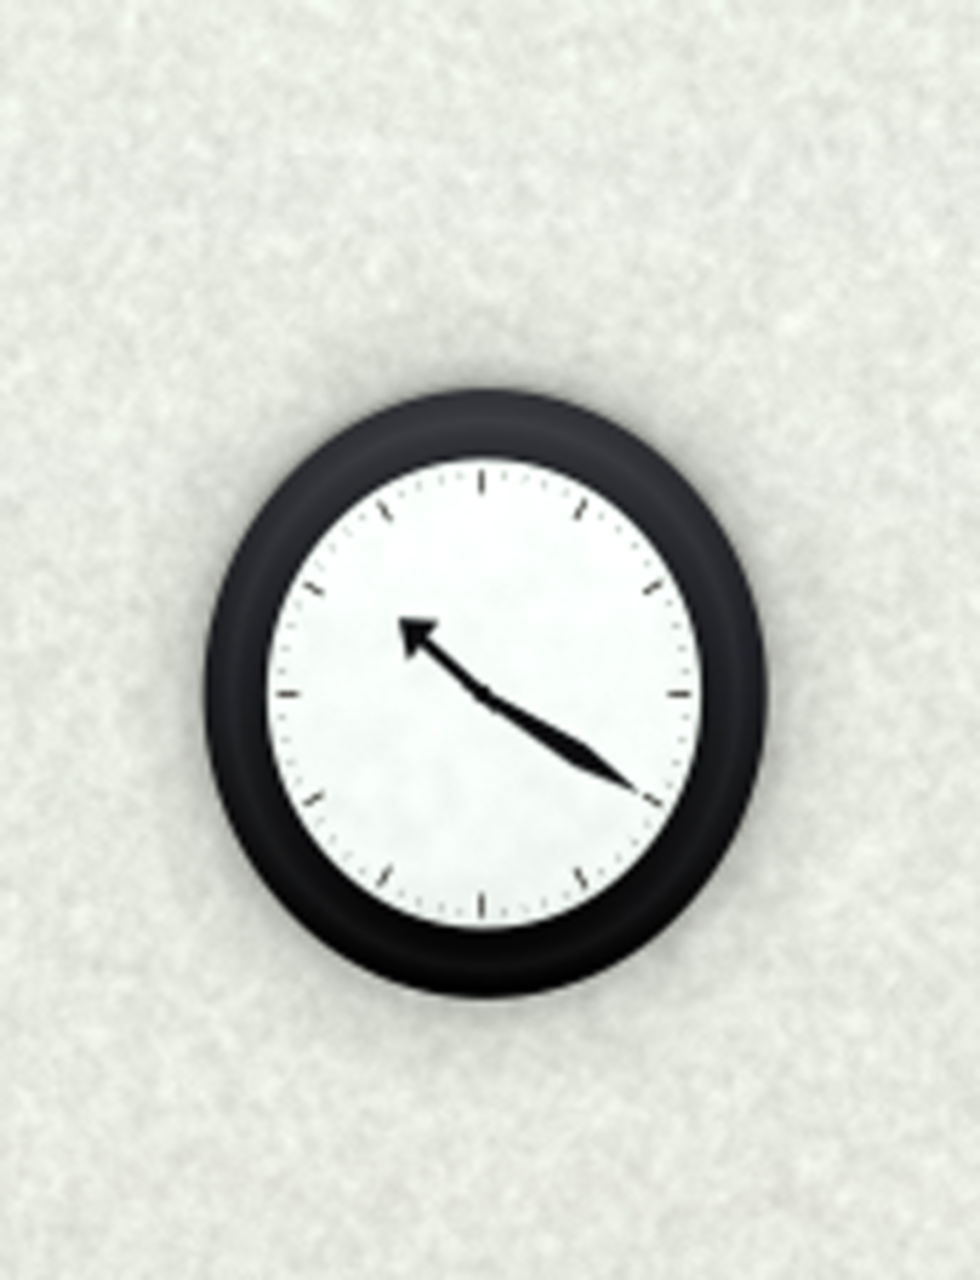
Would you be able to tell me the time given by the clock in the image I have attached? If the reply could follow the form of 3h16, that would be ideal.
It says 10h20
